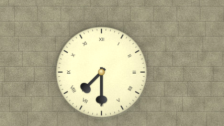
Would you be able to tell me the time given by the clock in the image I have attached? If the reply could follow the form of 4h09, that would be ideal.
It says 7h30
